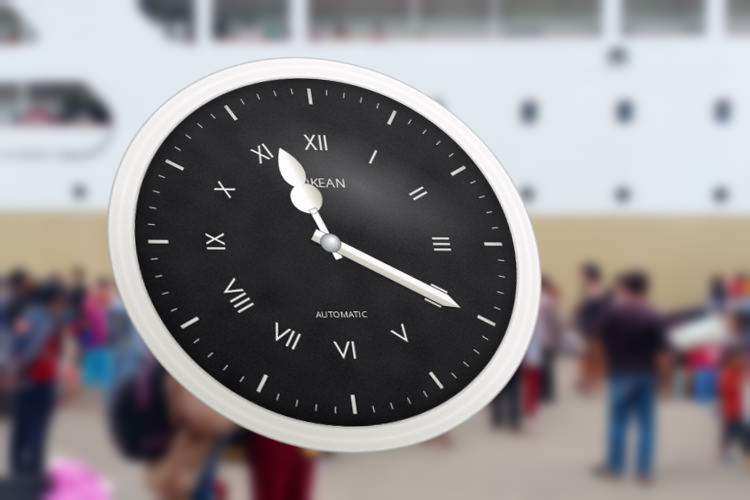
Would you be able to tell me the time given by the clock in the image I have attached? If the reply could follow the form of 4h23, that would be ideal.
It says 11h20
